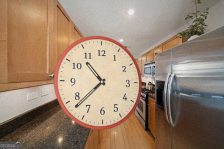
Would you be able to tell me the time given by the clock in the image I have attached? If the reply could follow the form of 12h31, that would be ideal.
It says 10h38
